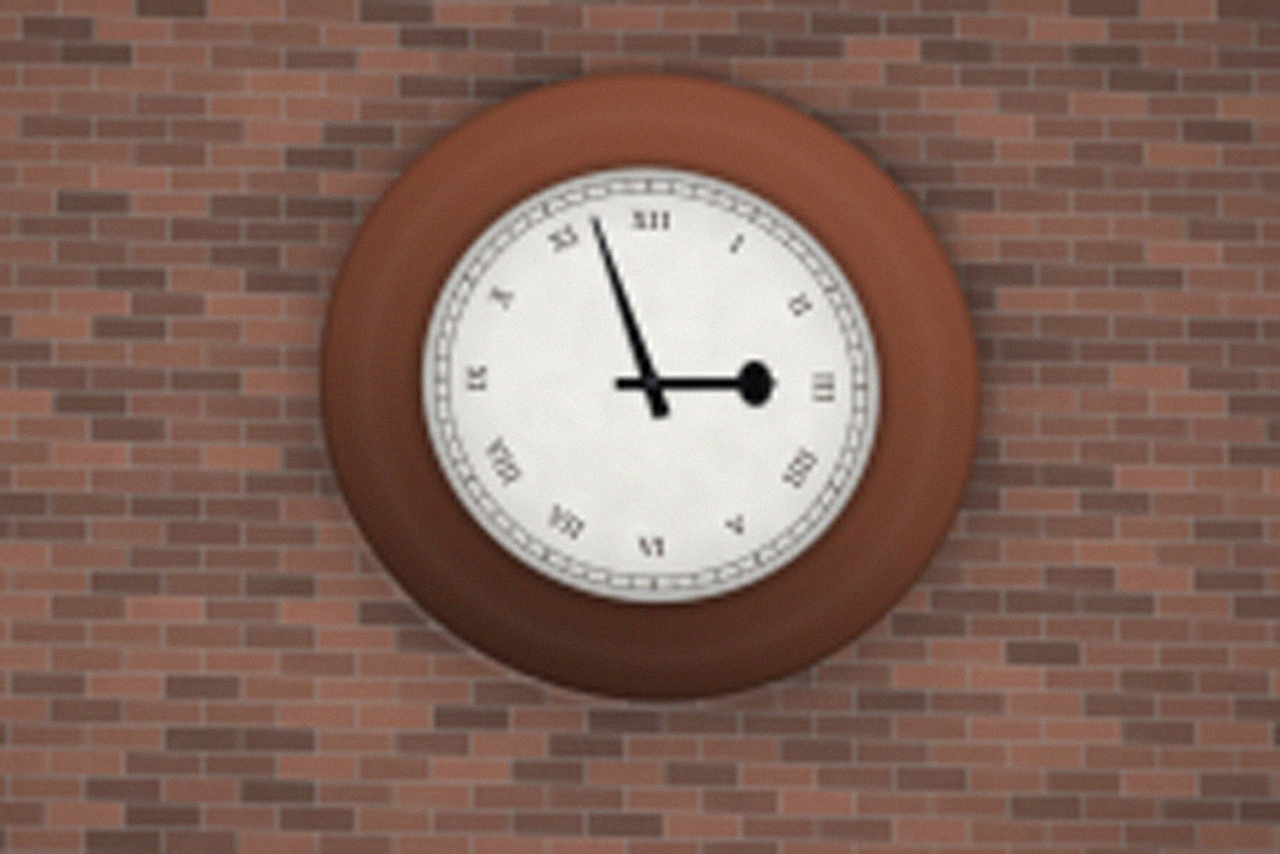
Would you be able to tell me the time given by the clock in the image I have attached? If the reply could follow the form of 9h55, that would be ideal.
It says 2h57
